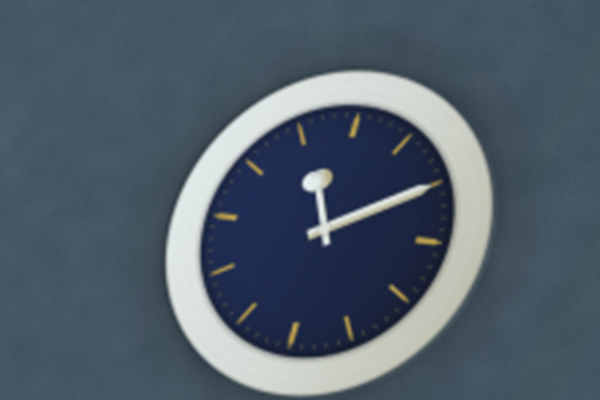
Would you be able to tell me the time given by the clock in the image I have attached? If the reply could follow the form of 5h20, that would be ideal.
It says 11h10
